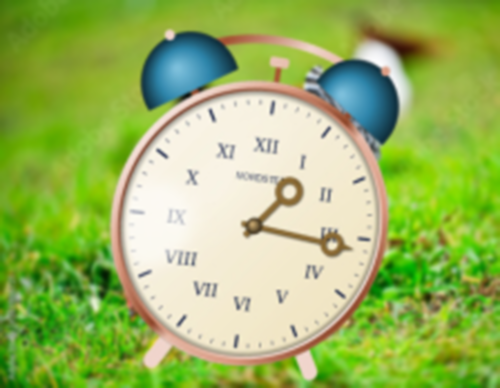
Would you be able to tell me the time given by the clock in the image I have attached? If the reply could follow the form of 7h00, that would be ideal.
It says 1h16
